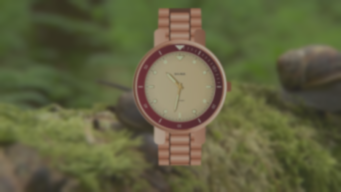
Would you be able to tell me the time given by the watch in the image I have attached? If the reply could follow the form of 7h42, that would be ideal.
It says 10h32
